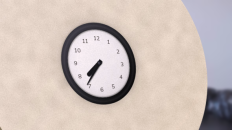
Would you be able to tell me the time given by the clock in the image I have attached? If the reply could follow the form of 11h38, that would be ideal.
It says 7h36
